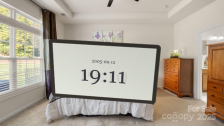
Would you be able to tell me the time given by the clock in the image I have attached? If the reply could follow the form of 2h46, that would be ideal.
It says 19h11
